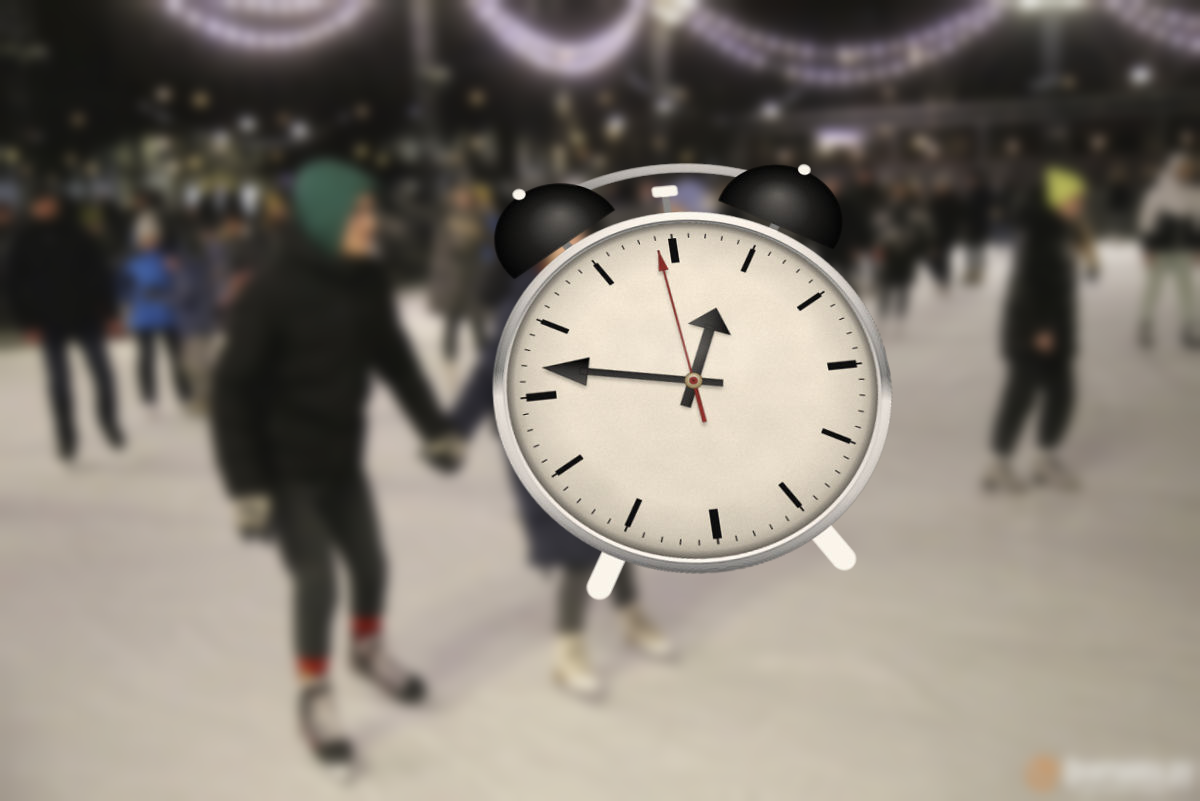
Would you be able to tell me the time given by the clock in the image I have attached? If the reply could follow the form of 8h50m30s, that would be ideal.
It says 12h46m59s
